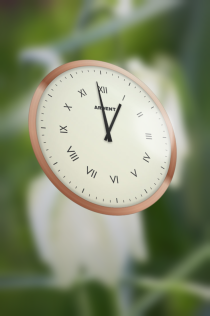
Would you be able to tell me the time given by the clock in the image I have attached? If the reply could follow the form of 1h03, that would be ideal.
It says 12h59
